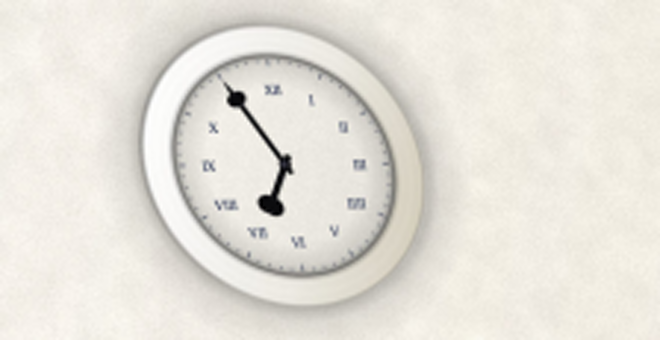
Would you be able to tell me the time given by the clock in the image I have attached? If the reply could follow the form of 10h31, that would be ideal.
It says 6h55
